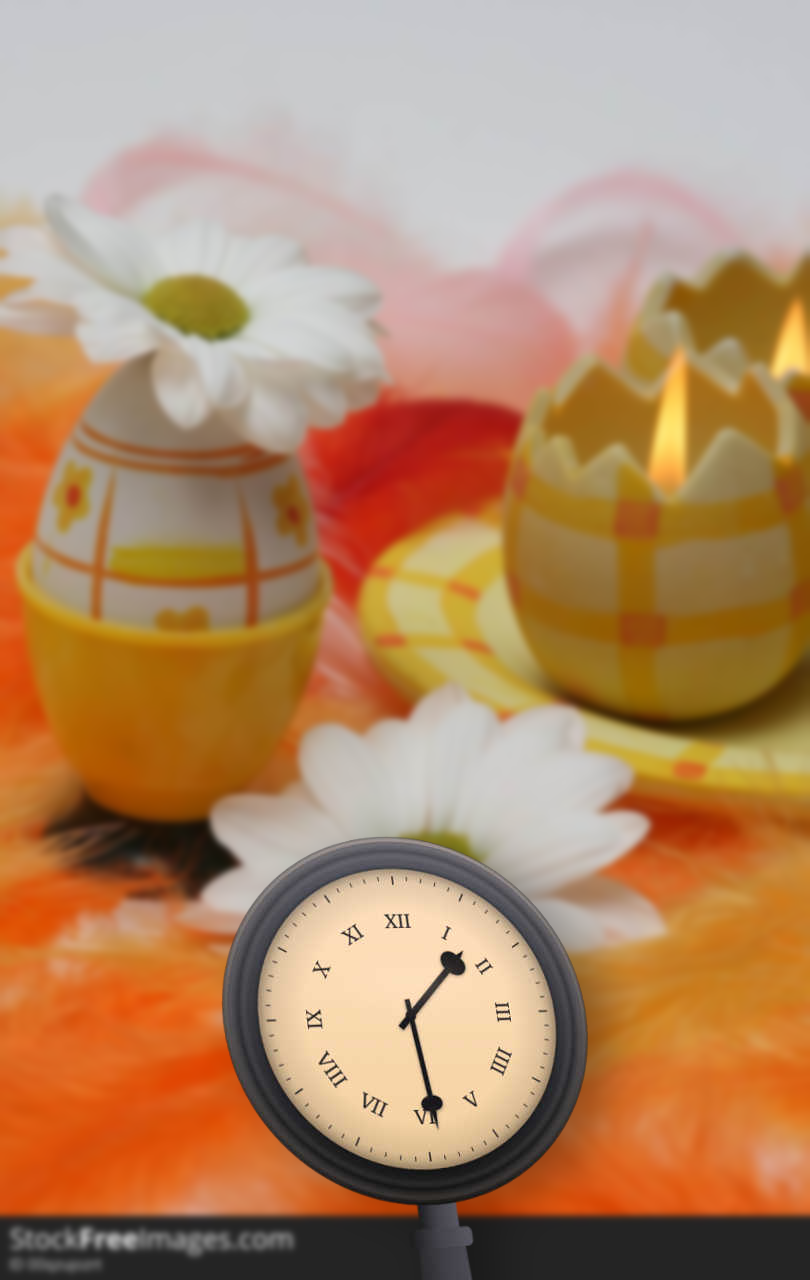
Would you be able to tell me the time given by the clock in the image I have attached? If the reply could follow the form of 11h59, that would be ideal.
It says 1h29
